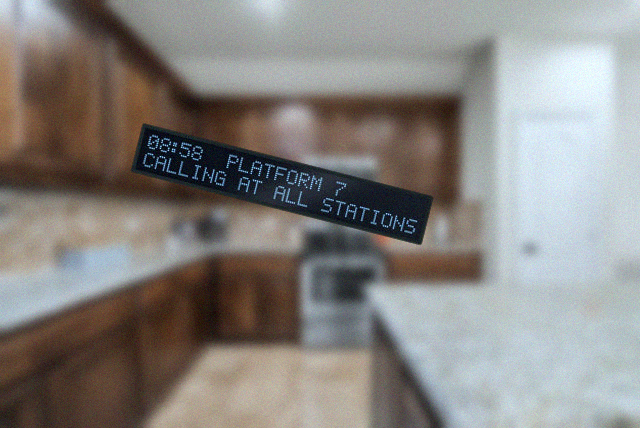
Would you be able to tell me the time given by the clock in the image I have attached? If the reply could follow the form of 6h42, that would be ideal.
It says 8h58
